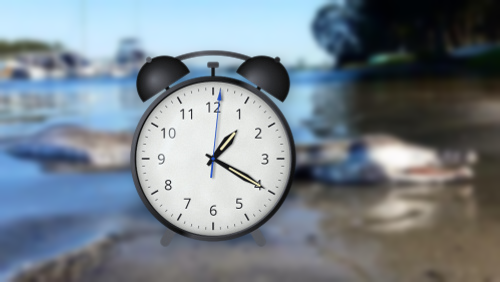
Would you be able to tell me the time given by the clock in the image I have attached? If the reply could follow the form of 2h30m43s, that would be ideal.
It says 1h20m01s
